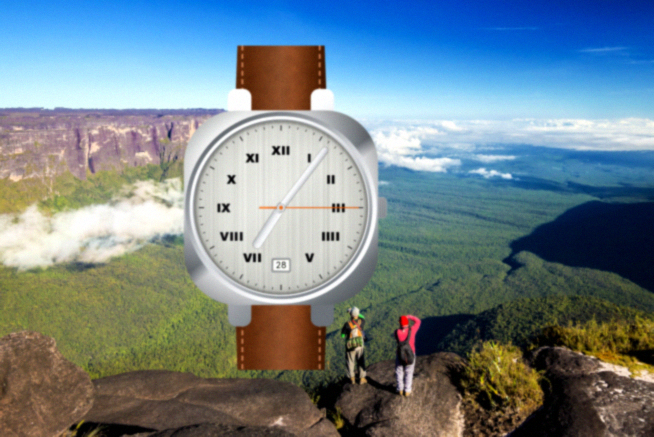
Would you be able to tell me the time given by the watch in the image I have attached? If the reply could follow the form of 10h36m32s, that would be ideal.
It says 7h06m15s
